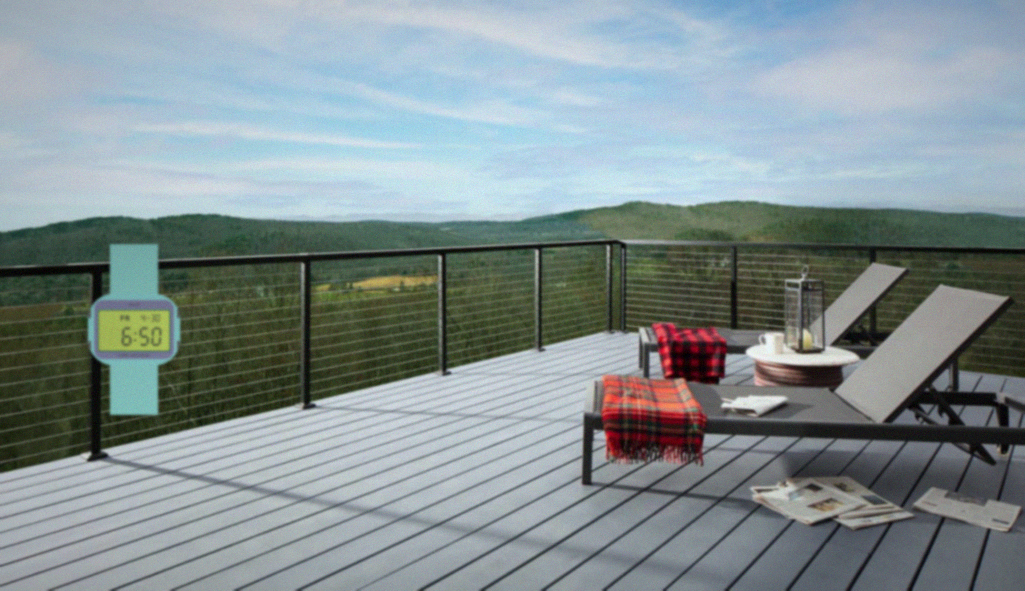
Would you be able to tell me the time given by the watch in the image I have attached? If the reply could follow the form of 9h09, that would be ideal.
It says 6h50
